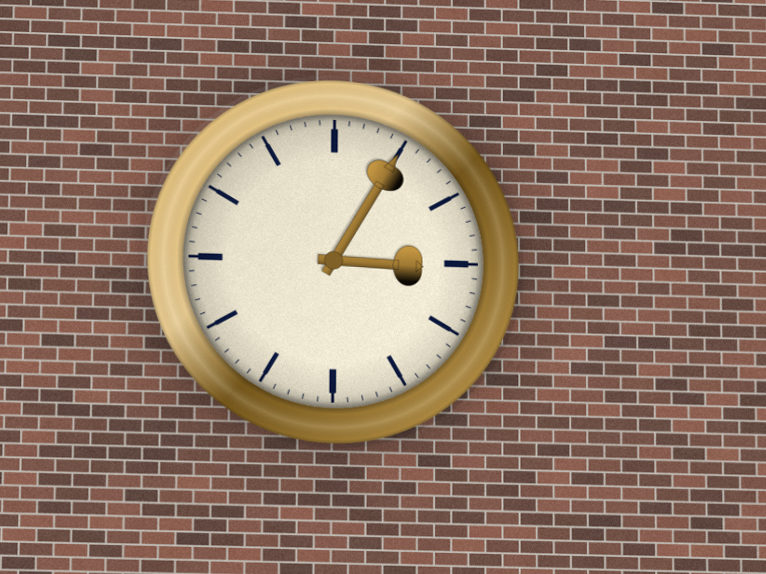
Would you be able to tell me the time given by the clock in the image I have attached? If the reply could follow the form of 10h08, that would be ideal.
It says 3h05
